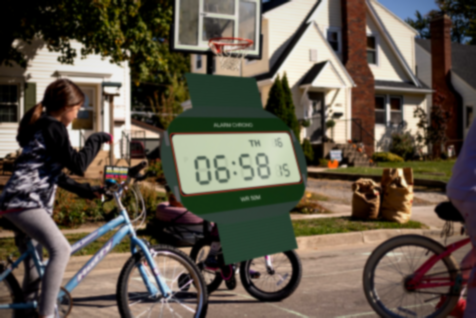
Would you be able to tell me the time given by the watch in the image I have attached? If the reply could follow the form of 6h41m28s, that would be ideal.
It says 6h58m15s
